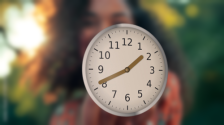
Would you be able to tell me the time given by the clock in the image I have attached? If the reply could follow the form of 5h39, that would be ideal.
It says 1h41
